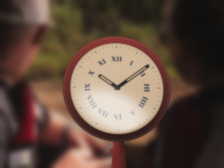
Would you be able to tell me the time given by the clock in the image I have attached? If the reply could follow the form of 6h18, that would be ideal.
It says 10h09
